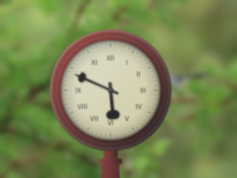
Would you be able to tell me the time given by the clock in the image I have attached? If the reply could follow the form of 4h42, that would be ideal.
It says 5h49
